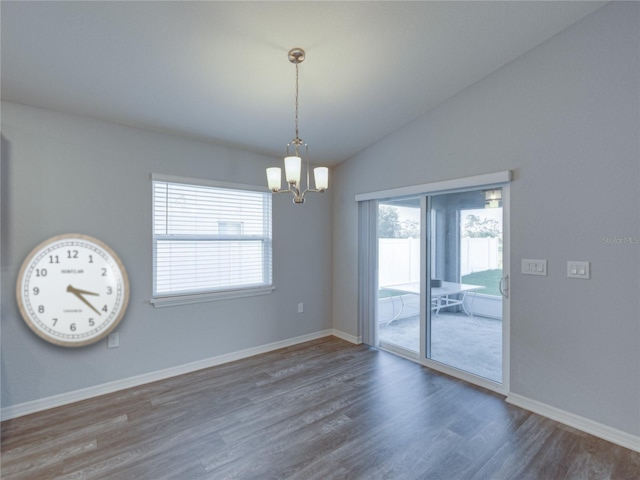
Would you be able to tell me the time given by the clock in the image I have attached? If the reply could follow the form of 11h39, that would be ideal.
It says 3h22
